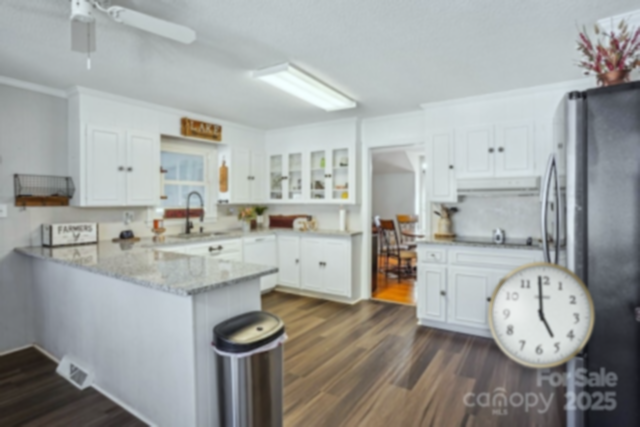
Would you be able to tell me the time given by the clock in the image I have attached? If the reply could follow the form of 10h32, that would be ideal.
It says 4h59
